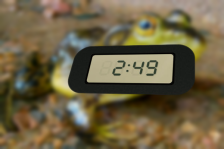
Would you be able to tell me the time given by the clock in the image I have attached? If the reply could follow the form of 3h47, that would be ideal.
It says 2h49
